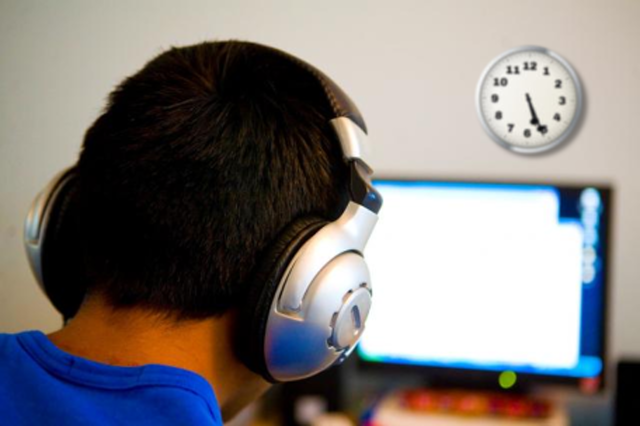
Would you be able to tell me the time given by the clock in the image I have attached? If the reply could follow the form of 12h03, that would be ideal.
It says 5h26
